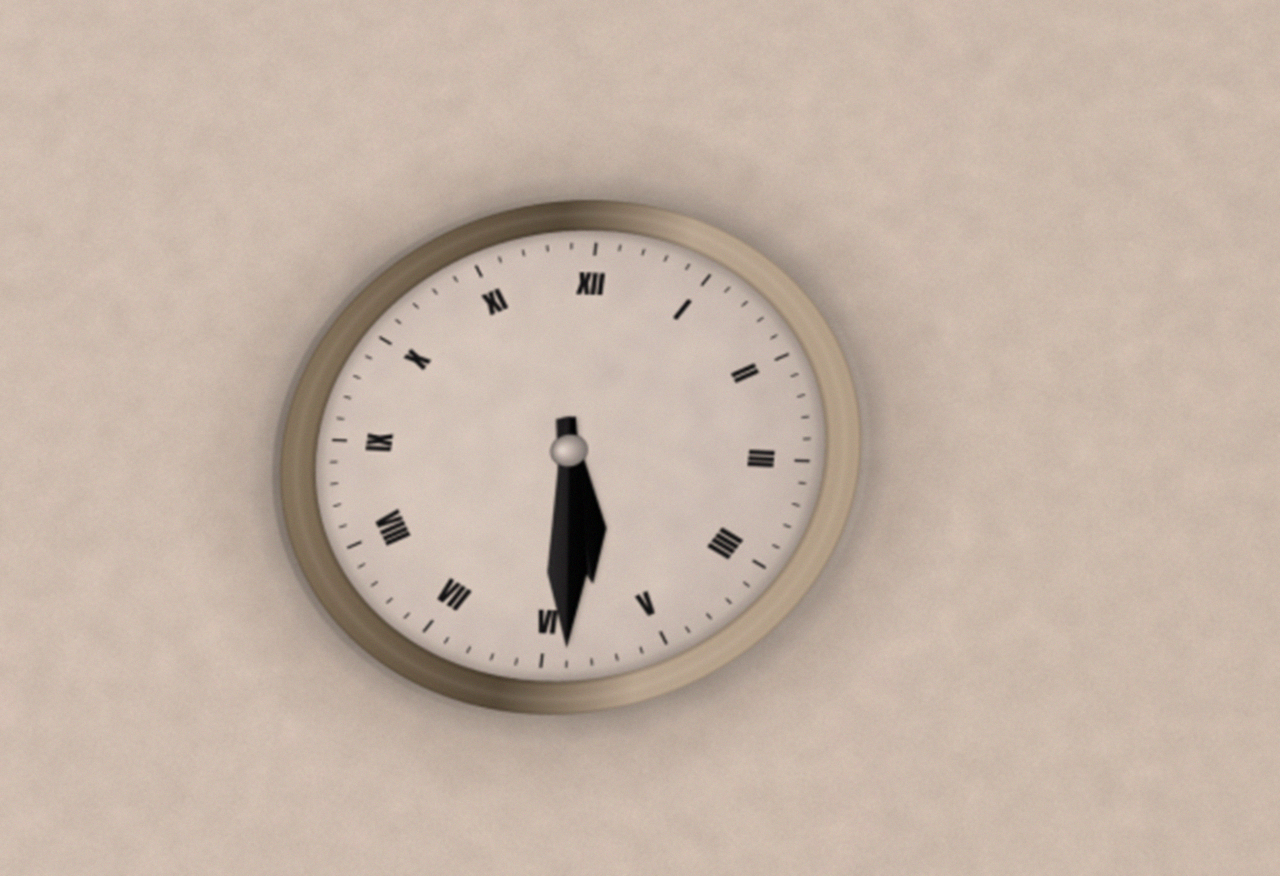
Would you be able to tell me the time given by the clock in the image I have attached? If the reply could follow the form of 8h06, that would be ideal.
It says 5h29
